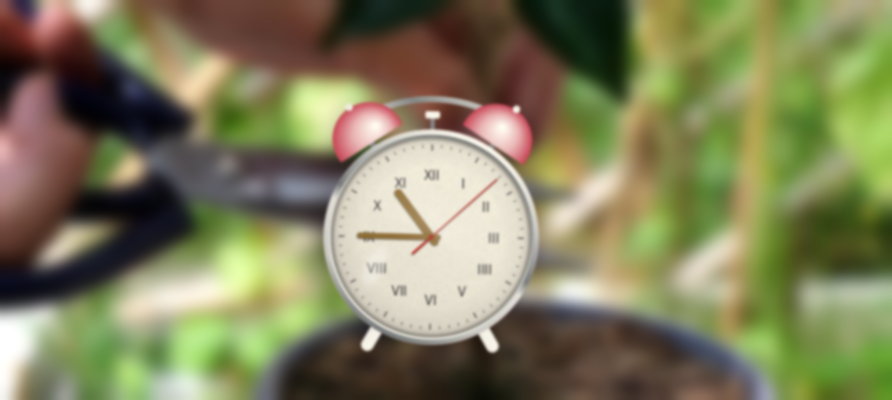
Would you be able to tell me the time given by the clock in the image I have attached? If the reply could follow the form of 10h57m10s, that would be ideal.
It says 10h45m08s
